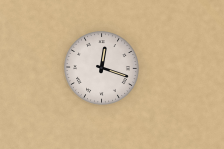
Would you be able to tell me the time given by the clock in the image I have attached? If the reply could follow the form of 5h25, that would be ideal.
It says 12h18
